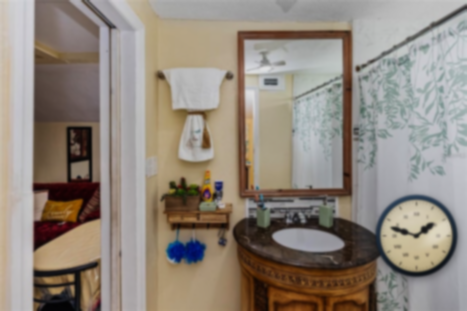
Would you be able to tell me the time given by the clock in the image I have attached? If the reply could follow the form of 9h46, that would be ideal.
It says 1h48
